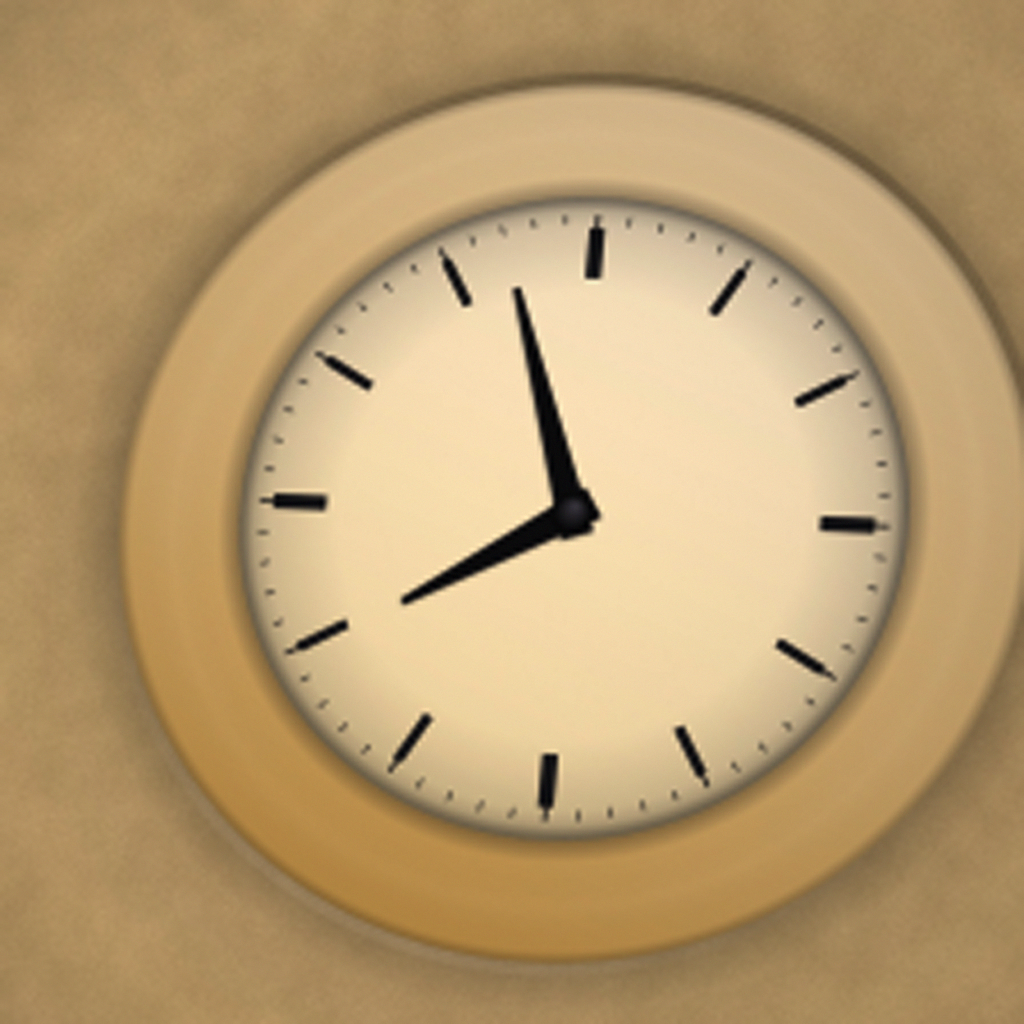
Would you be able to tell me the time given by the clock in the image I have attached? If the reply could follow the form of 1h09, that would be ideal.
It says 7h57
